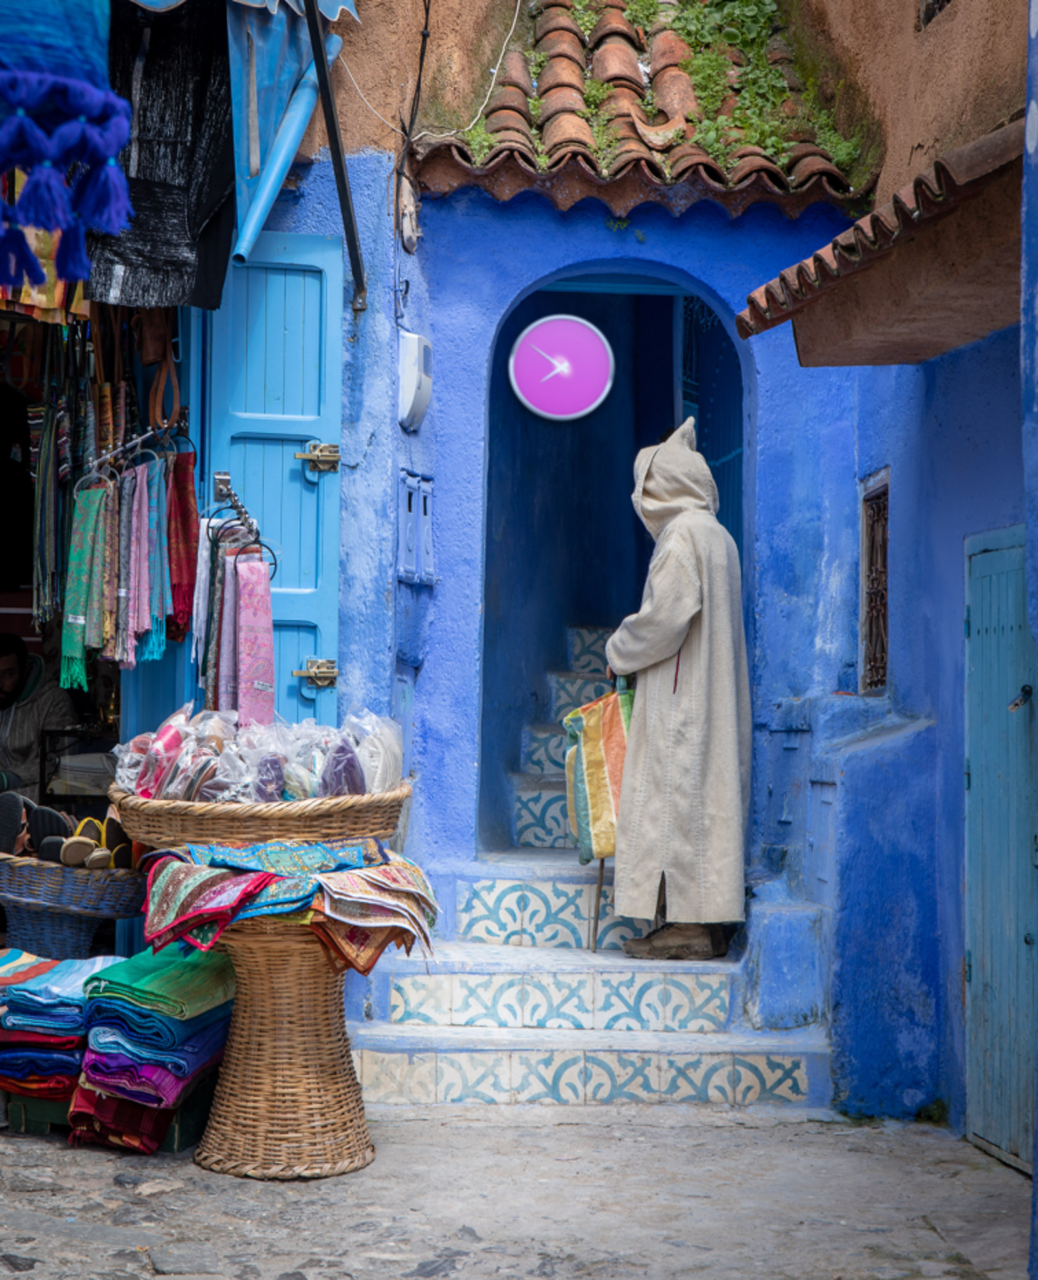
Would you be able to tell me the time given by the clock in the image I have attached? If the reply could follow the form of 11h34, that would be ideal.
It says 7h51
